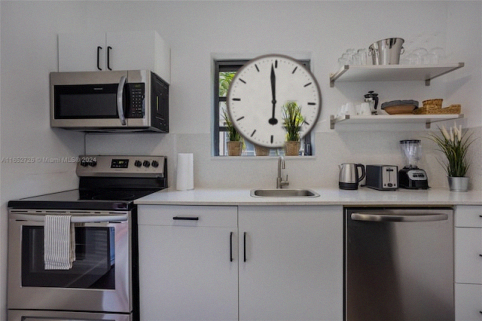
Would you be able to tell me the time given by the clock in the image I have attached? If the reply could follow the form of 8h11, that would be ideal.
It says 5h59
